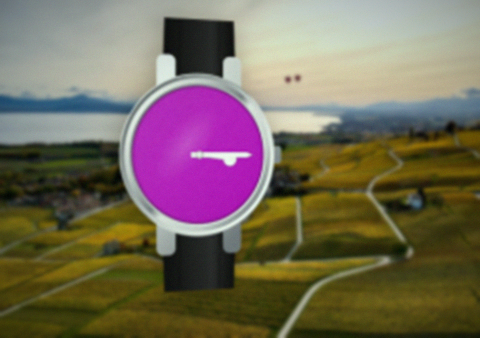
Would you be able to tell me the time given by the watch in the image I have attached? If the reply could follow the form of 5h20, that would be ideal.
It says 3h15
